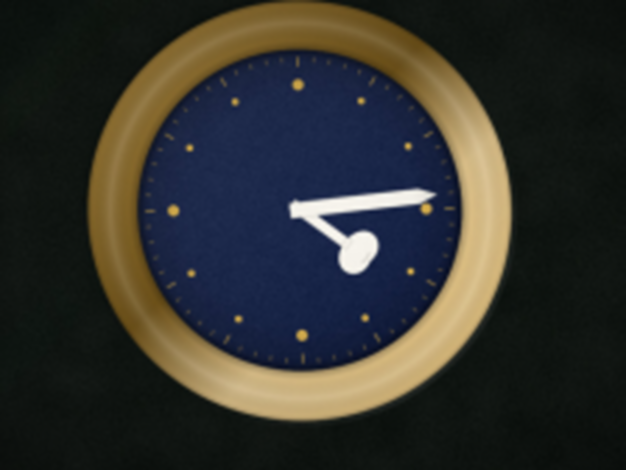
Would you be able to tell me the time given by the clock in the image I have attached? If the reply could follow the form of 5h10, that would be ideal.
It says 4h14
